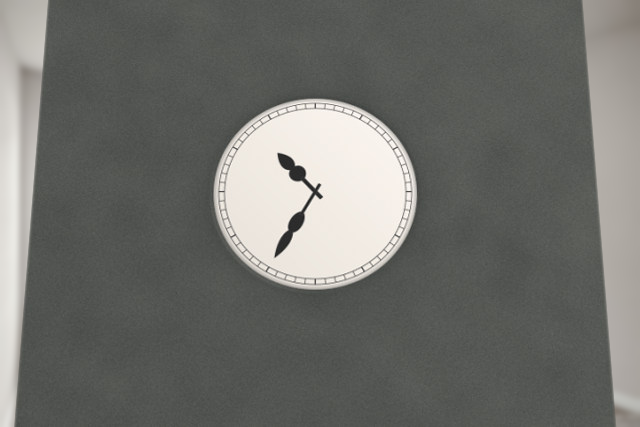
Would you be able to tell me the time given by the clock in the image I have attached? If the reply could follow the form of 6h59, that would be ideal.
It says 10h35
